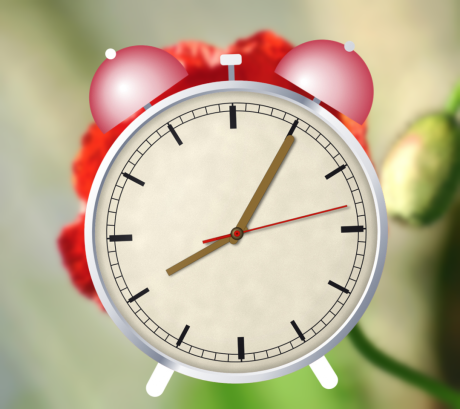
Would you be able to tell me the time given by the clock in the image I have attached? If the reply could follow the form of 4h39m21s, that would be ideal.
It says 8h05m13s
